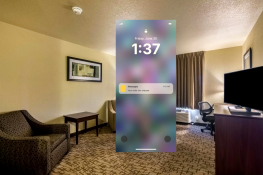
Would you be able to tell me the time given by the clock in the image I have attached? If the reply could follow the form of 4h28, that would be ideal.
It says 1h37
